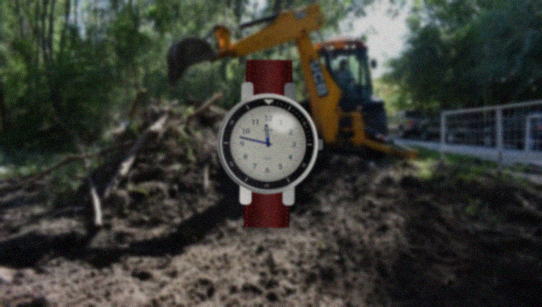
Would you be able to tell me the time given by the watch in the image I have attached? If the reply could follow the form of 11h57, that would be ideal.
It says 11h47
